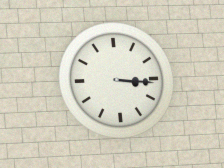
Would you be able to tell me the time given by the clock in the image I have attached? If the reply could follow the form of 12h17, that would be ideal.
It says 3h16
